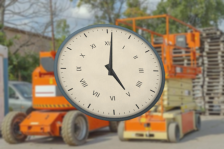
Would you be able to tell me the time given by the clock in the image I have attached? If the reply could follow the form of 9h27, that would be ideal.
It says 5h01
